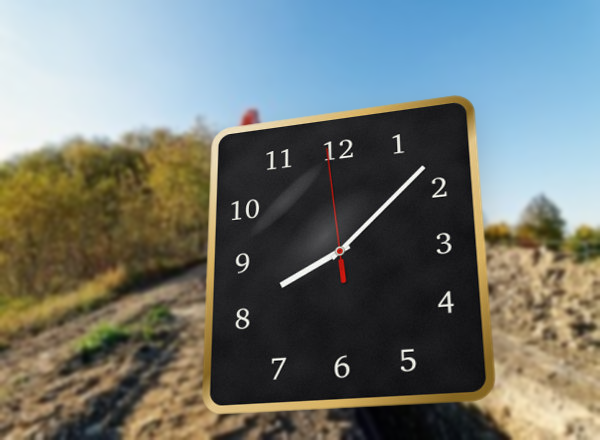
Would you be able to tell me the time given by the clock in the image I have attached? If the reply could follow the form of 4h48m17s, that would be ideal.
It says 8h07m59s
